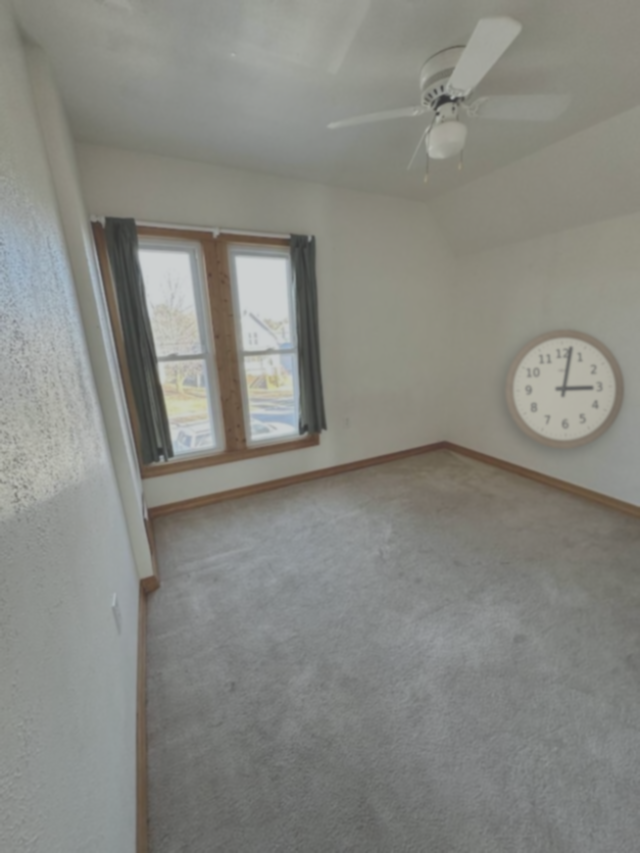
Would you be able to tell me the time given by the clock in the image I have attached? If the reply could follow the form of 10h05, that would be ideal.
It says 3h02
